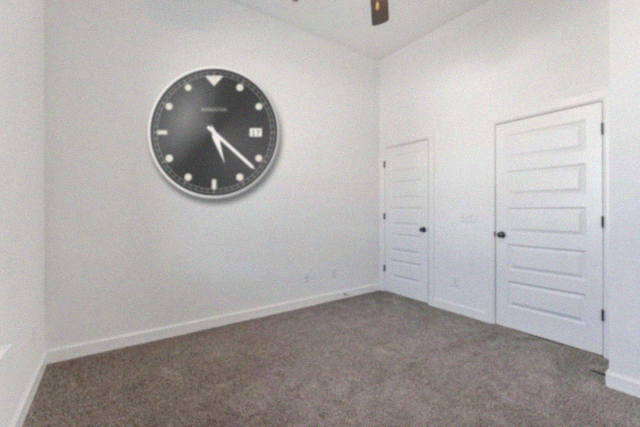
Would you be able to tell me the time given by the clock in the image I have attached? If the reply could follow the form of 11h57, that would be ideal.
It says 5h22
